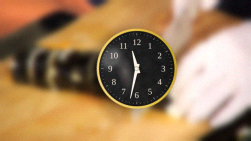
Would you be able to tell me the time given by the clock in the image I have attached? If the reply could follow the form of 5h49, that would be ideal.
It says 11h32
